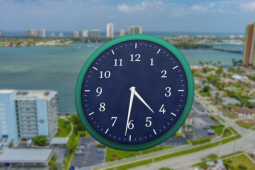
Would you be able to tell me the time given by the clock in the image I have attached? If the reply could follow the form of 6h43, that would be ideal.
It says 4h31
